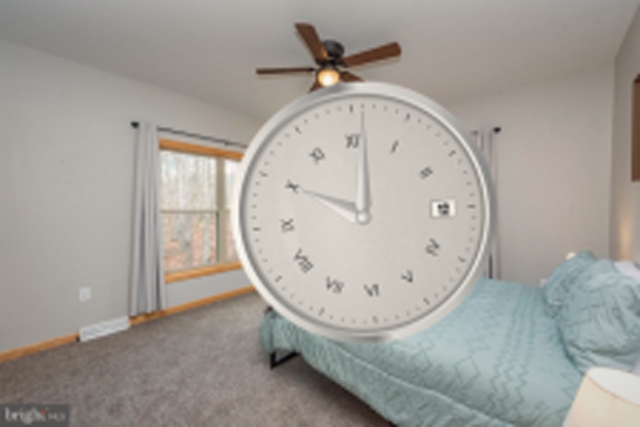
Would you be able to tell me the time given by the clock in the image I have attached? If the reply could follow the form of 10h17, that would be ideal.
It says 10h01
